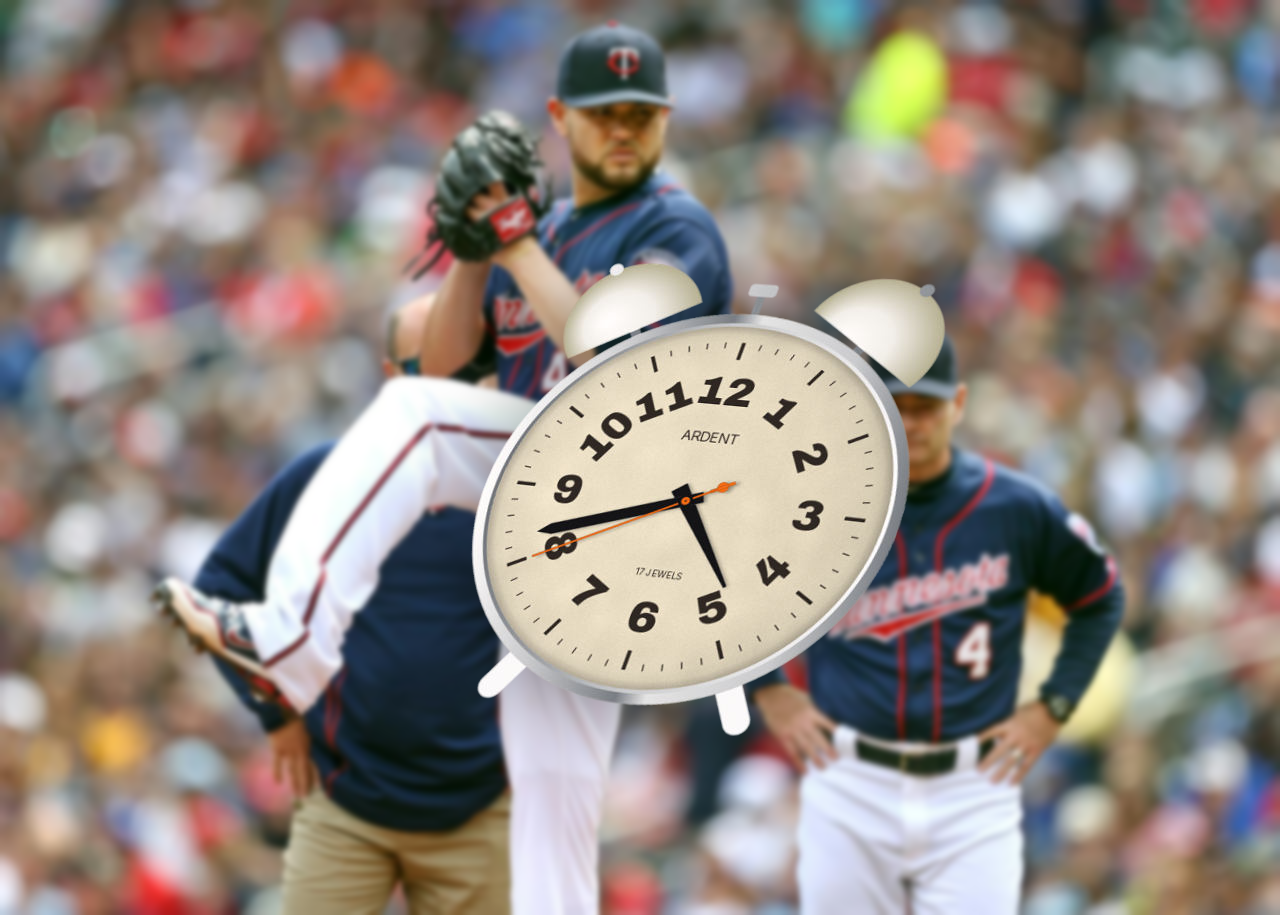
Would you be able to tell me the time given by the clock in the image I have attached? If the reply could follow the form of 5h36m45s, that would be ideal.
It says 4h41m40s
